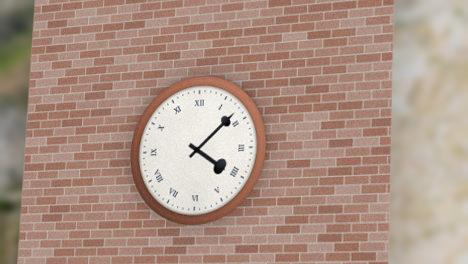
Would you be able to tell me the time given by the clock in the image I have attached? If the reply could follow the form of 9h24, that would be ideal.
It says 4h08
